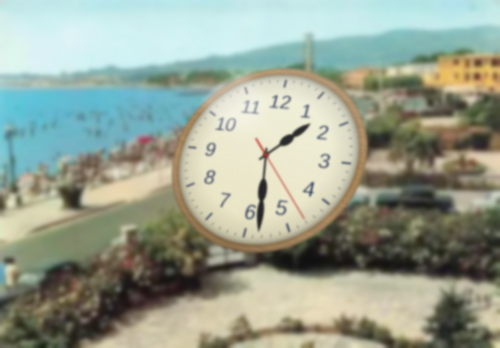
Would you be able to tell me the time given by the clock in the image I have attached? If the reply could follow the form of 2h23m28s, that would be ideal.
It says 1h28m23s
